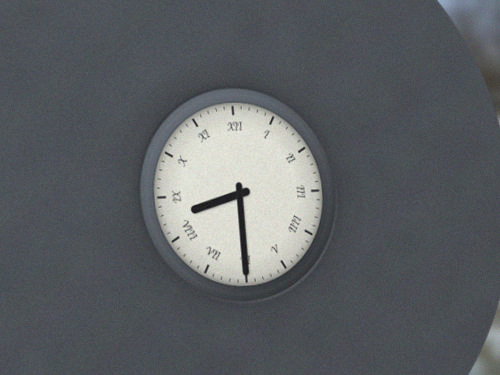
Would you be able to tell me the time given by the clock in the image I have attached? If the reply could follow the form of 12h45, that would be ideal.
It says 8h30
